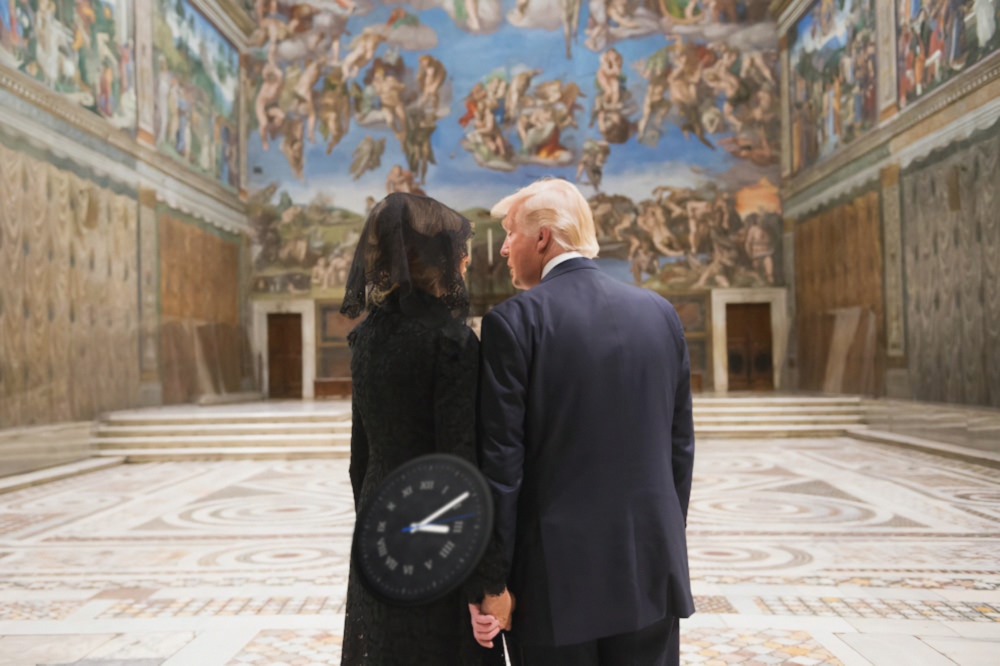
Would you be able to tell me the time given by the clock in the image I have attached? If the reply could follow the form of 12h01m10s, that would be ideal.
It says 3h09m13s
